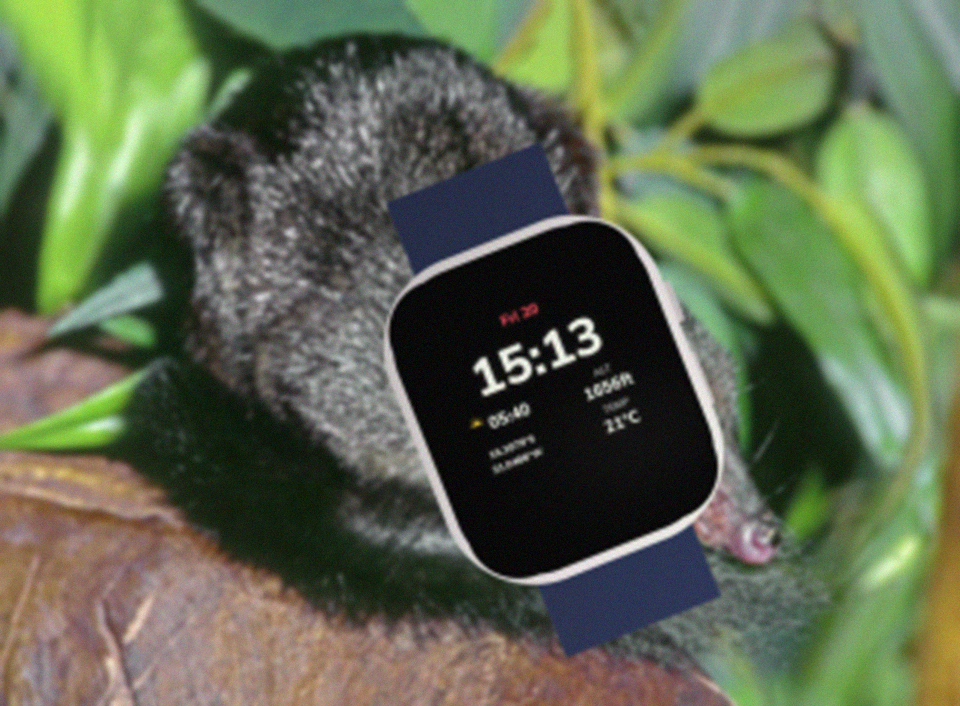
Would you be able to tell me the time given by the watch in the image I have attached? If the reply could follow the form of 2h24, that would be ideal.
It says 15h13
